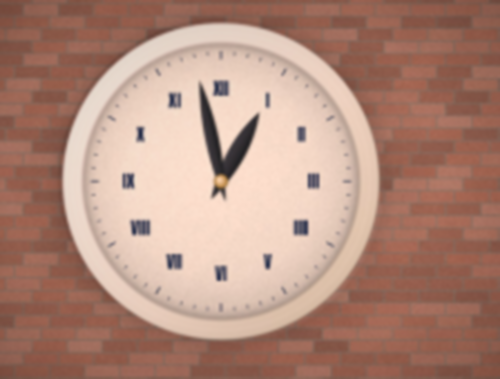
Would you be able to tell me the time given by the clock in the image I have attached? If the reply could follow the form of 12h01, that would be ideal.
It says 12h58
